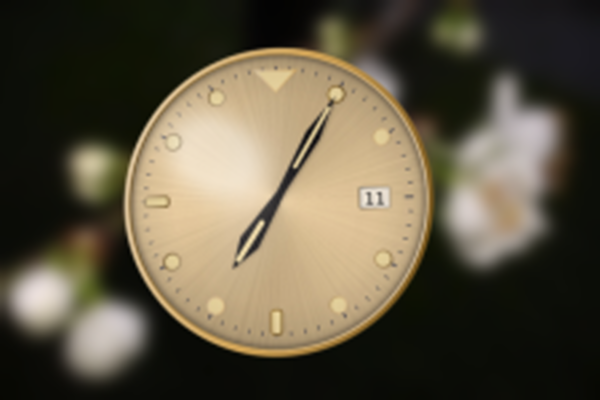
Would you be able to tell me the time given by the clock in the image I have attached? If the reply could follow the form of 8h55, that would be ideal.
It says 7h05
